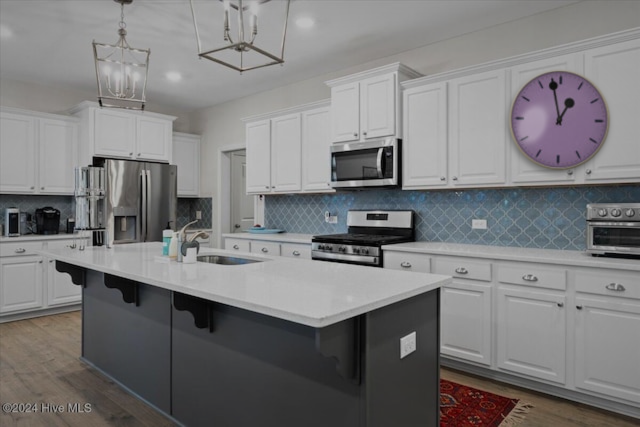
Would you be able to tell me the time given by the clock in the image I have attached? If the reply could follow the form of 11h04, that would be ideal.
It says 12h58
